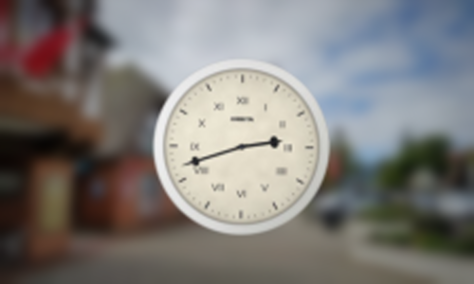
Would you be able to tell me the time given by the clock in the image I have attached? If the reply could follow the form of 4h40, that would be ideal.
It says 2h42
